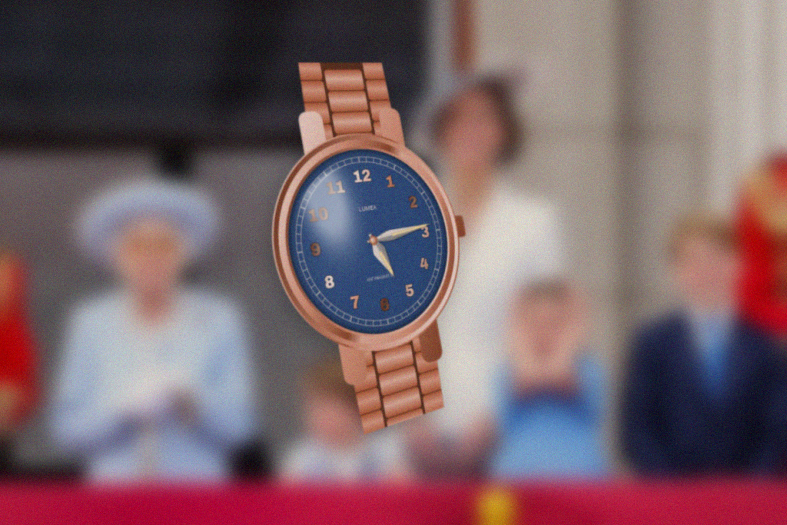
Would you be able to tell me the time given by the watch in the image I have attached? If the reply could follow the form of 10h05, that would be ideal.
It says 5h14
